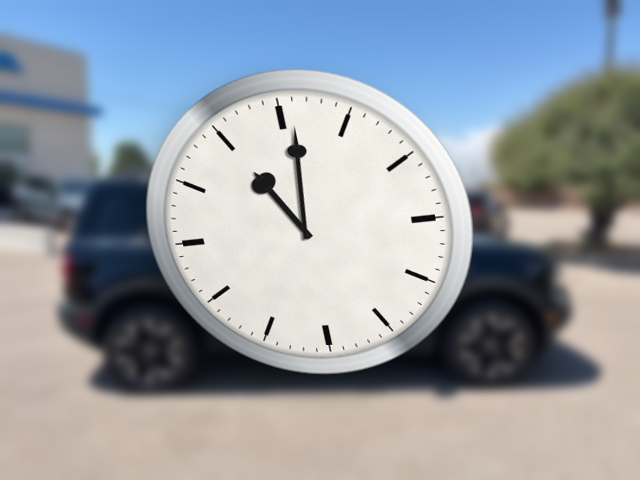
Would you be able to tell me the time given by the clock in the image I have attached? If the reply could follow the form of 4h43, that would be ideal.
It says 11h01
